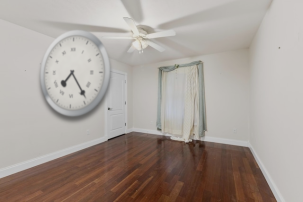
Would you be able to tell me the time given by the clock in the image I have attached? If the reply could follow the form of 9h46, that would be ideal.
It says 7h24
